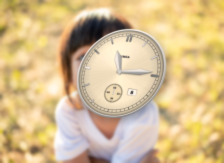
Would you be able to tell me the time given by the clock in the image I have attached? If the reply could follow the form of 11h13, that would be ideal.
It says 11h14
